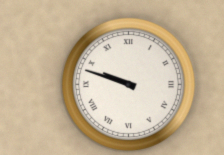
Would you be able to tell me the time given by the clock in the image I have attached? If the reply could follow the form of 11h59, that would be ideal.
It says 9h48
